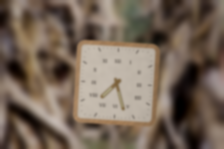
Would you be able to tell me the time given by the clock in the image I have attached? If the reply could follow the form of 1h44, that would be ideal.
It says 7h27
